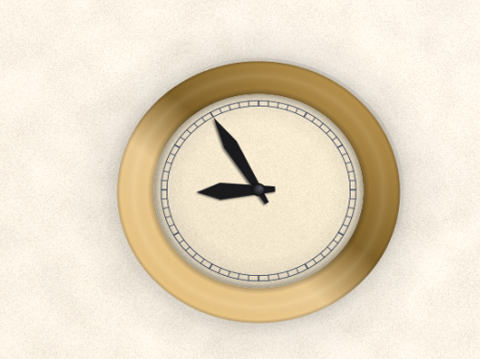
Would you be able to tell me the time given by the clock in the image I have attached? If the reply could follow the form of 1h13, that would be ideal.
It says 8h55
